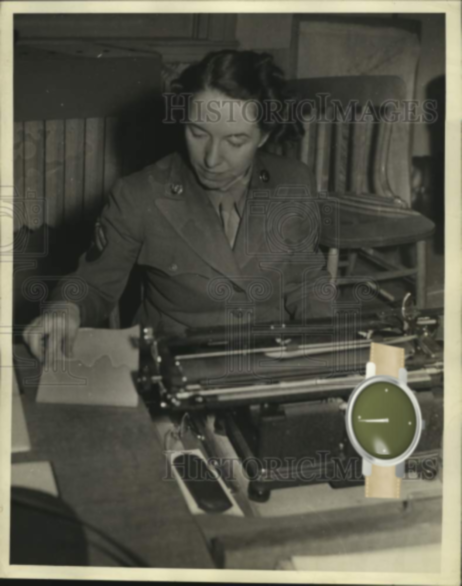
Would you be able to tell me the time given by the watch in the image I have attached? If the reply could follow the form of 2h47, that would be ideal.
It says 8h44
